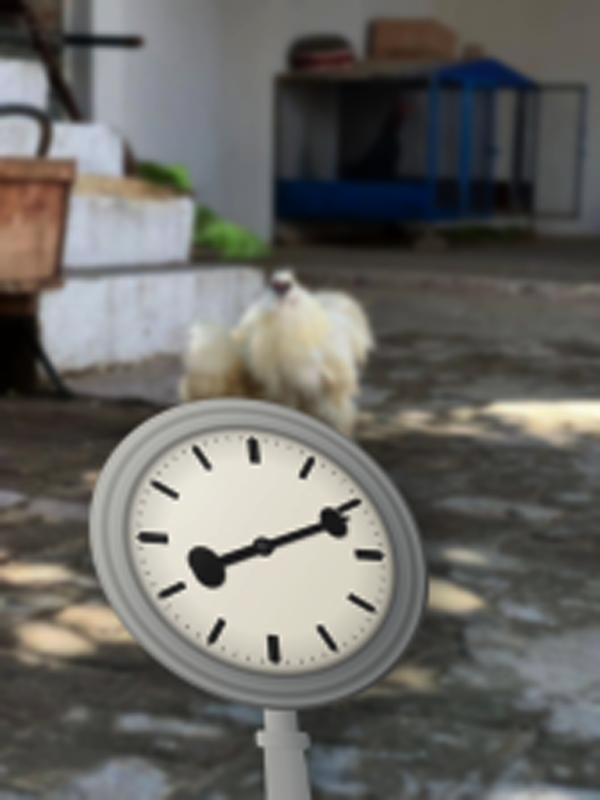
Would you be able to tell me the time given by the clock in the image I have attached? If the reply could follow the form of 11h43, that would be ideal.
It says 8h11
